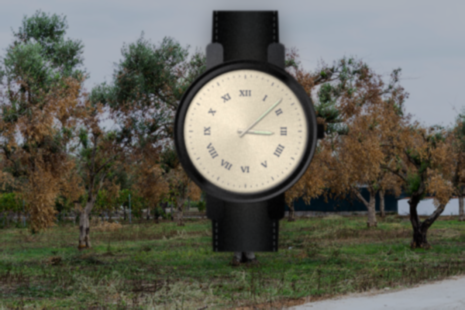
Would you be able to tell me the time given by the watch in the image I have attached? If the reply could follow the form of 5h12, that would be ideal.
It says 3h08
